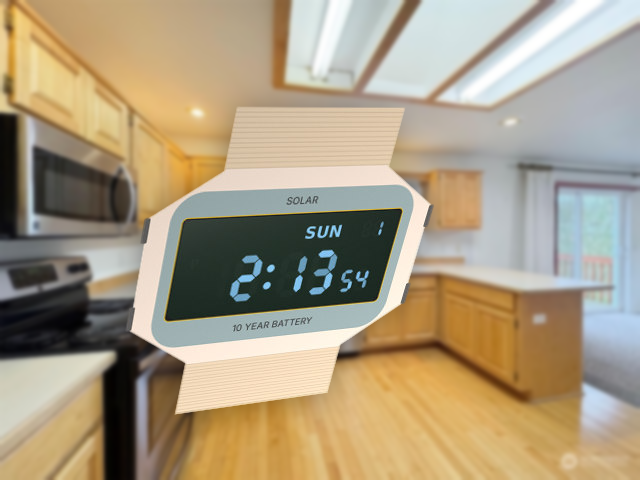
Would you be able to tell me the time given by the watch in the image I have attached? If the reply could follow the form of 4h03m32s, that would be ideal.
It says 2h13m54s
